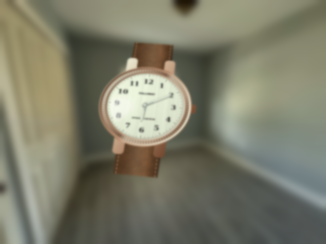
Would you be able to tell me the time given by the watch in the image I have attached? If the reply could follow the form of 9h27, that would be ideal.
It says 6h10
